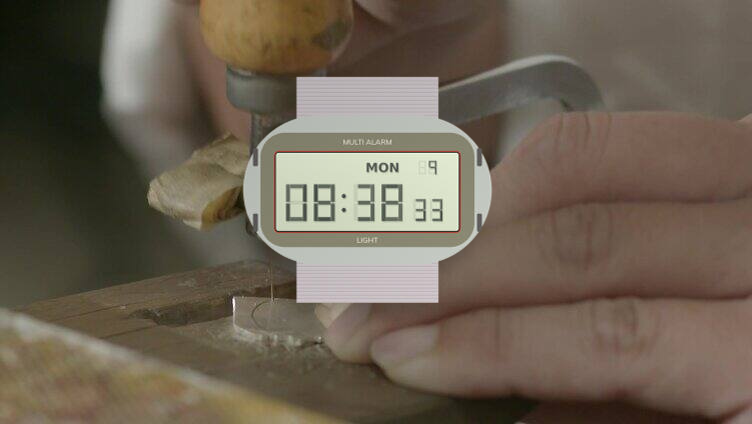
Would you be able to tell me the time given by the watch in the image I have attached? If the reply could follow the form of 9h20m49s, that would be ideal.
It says 8h38m33s
